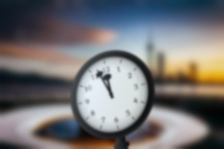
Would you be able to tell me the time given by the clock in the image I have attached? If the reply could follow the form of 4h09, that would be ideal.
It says 11h57
